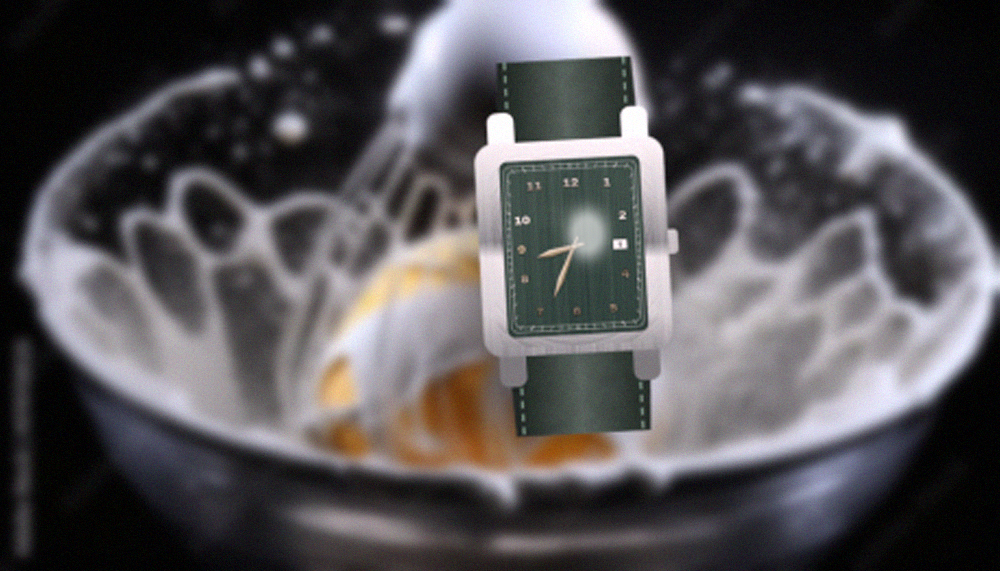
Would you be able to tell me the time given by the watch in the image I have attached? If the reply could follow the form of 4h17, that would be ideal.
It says 8h34
